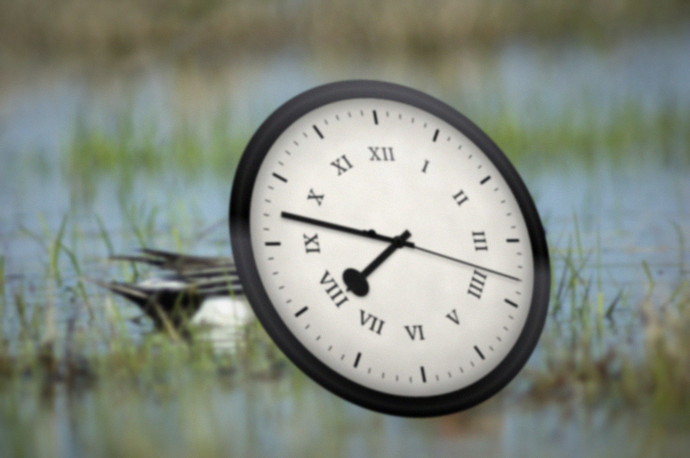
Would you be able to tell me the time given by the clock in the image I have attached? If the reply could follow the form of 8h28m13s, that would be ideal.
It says 7h47m18s
